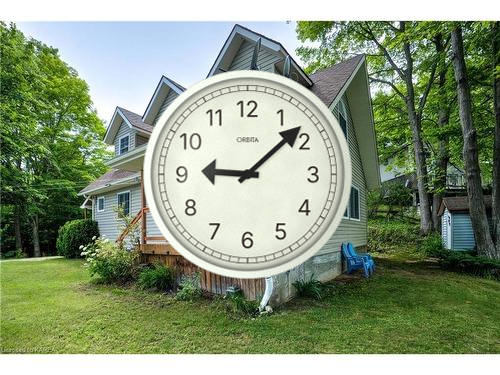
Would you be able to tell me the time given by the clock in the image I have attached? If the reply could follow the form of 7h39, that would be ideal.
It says 9h08
